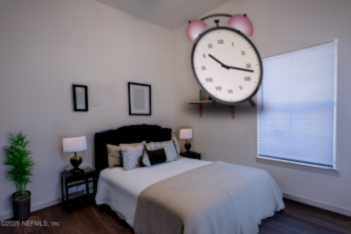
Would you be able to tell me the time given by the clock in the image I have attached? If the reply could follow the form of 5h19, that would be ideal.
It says 10h17
